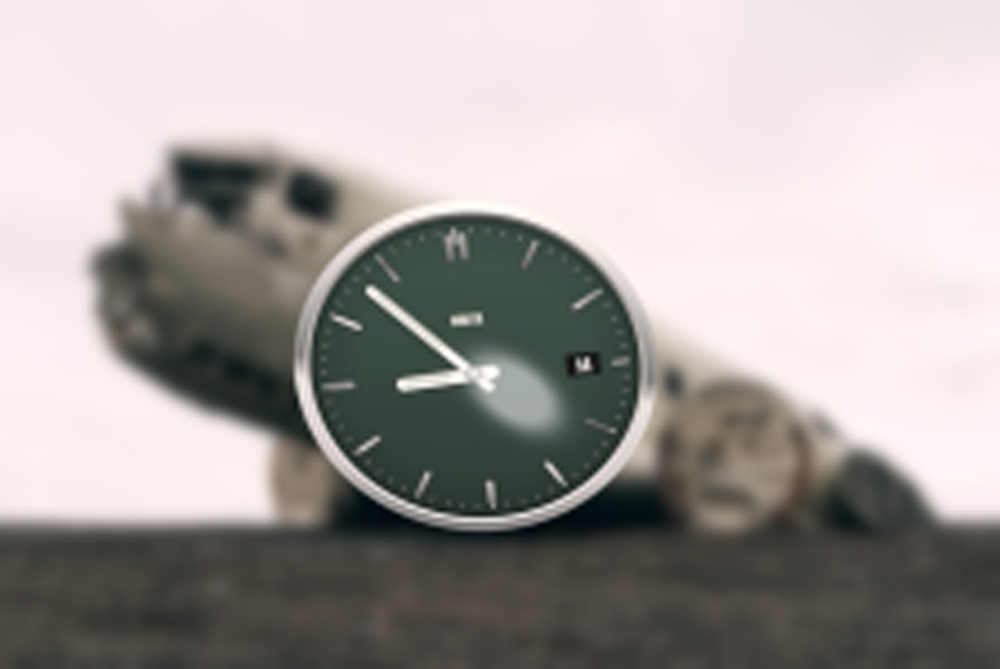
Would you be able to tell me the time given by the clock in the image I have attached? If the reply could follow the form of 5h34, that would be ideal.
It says 8h53
